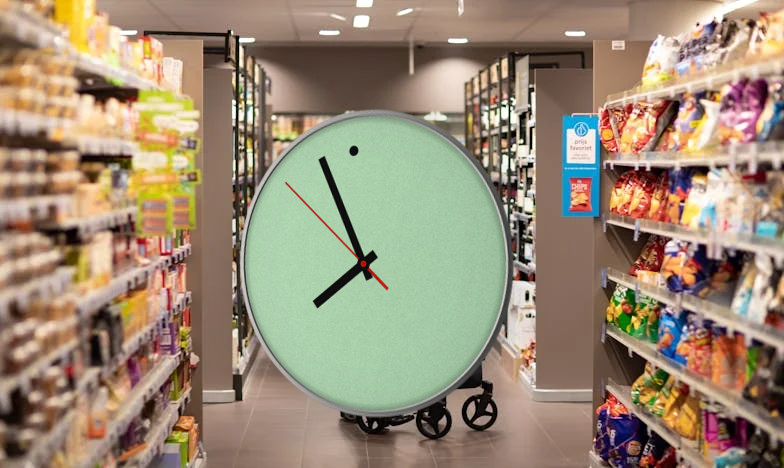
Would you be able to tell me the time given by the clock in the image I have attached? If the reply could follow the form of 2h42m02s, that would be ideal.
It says 7h56m53s
